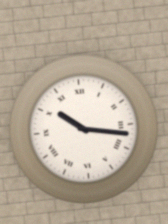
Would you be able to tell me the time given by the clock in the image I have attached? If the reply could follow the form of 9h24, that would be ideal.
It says 10h17
